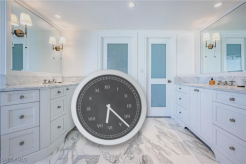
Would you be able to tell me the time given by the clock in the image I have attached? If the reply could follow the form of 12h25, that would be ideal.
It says 6h23
